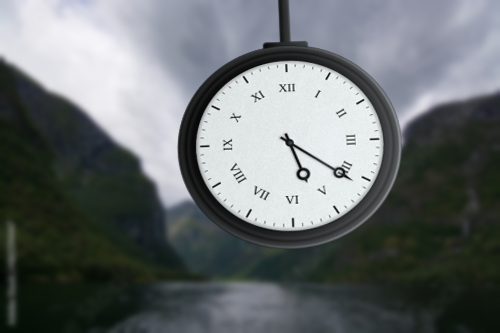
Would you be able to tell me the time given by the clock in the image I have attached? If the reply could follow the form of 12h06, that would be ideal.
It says 5h21
